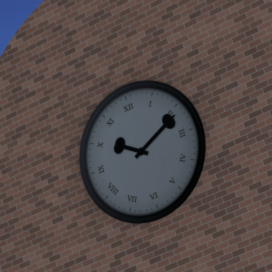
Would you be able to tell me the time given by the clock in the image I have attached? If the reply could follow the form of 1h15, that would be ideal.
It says 10h11
